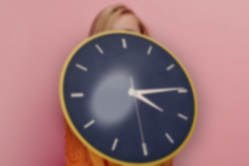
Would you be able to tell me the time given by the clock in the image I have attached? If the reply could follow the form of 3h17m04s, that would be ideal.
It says 4h14m30s
